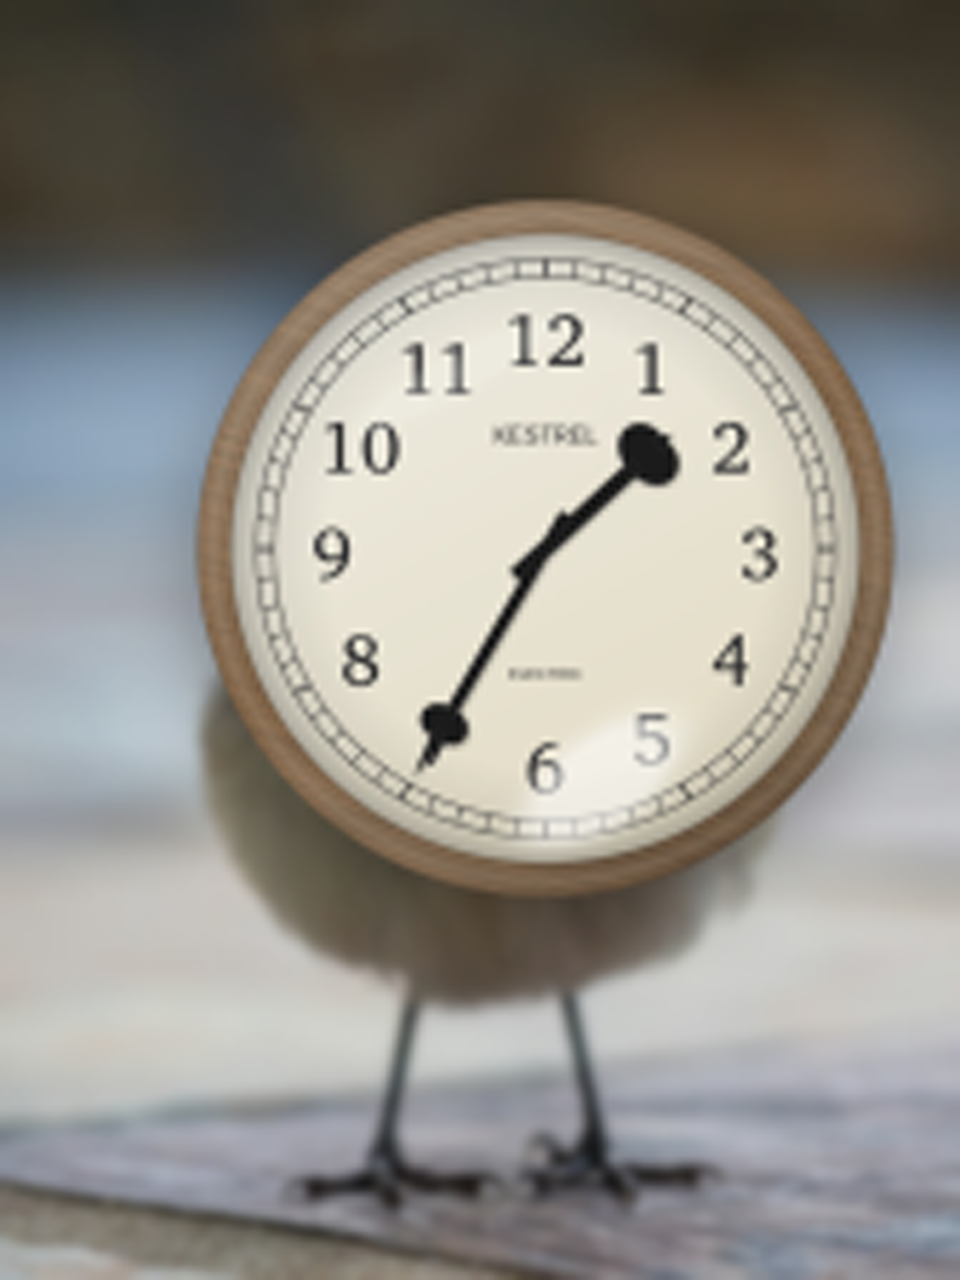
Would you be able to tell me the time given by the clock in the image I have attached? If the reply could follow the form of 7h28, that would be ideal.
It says 1h35
